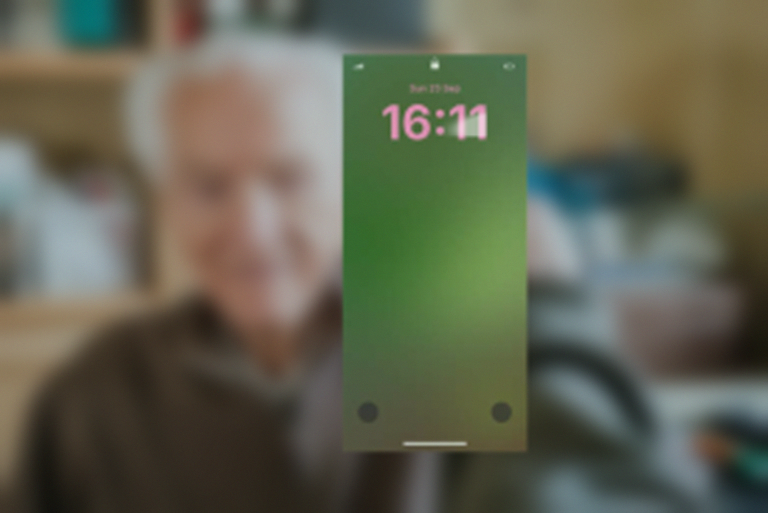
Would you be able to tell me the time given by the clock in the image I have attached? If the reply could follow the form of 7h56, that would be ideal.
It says 16h11
